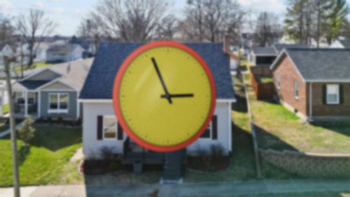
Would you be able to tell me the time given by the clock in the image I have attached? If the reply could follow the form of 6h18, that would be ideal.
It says 2h56
